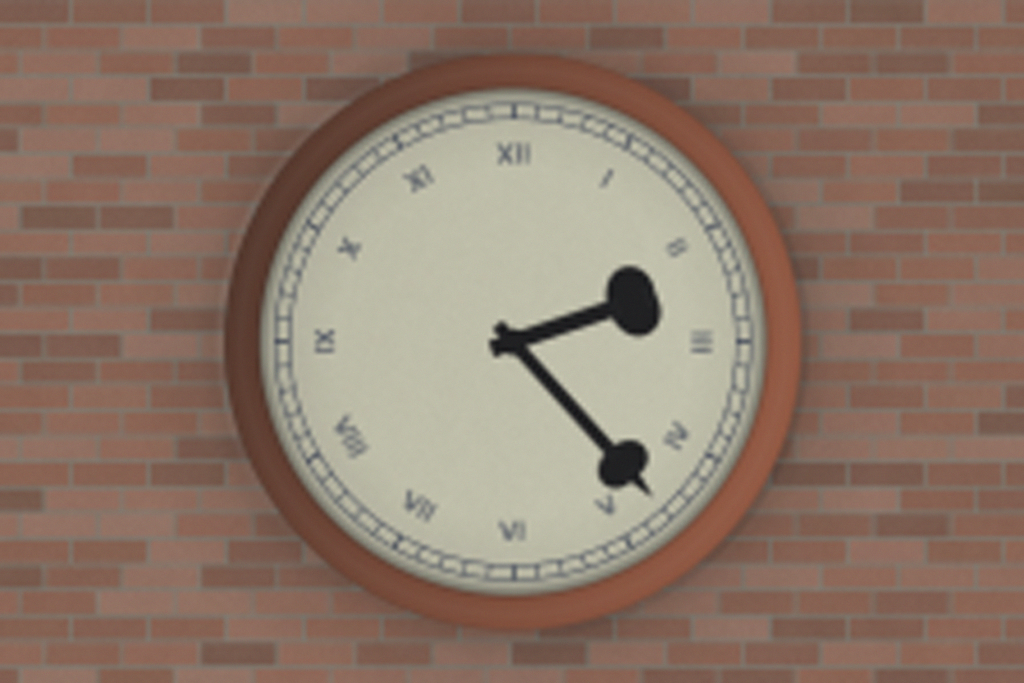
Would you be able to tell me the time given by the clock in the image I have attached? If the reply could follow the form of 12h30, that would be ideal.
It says 2h23
